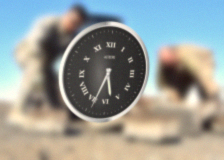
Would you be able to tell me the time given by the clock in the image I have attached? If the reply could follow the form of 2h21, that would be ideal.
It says 5h34
